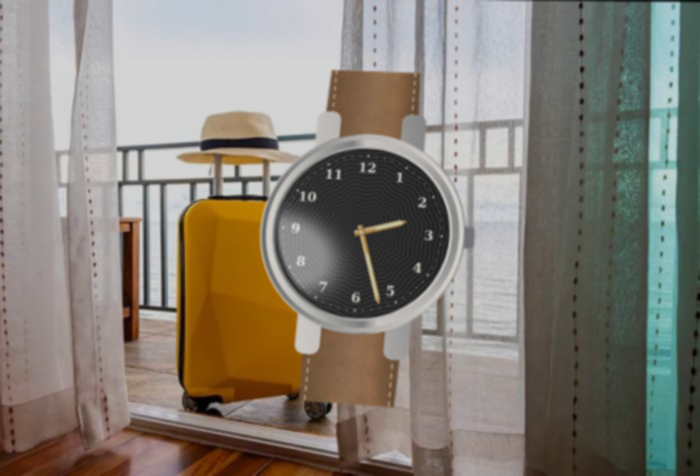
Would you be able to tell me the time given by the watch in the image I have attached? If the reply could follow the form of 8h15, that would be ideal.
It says 2h27
